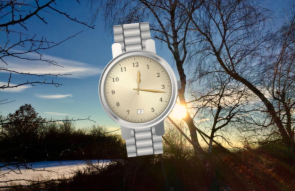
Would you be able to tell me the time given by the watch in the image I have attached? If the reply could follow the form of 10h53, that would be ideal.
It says 12h17
